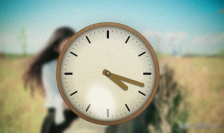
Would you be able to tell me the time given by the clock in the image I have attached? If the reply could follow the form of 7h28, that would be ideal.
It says 4h18
